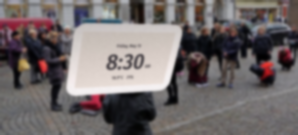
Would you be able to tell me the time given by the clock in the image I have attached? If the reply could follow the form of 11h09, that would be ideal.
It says 8h30
